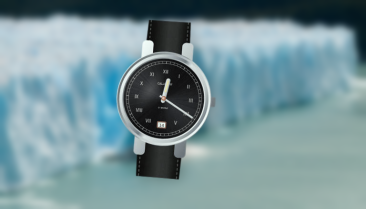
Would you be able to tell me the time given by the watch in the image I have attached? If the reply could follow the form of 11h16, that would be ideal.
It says 12h20
